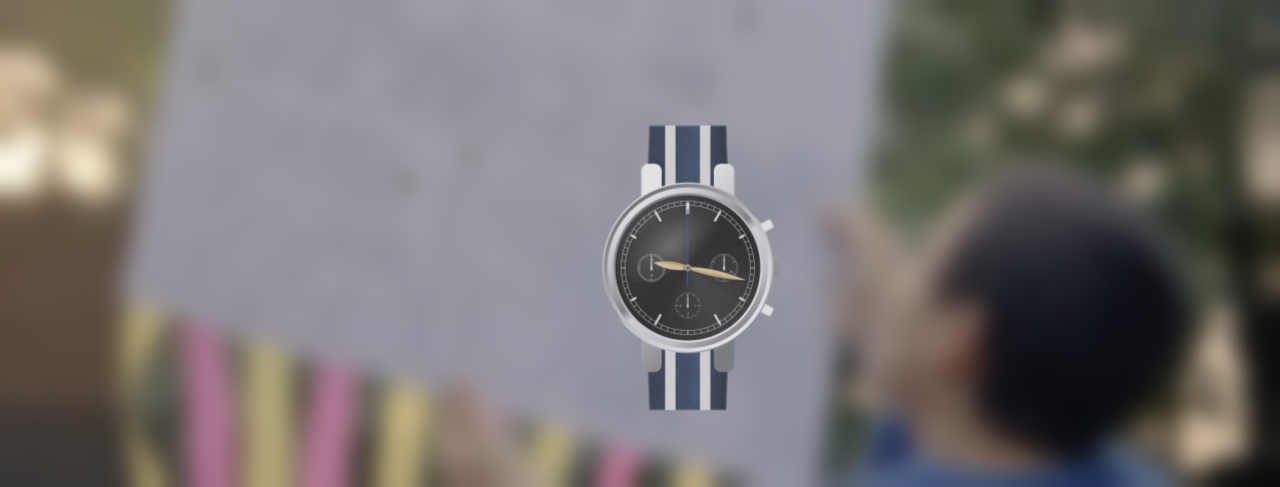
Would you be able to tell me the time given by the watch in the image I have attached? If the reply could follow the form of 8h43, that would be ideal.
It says 9h17
